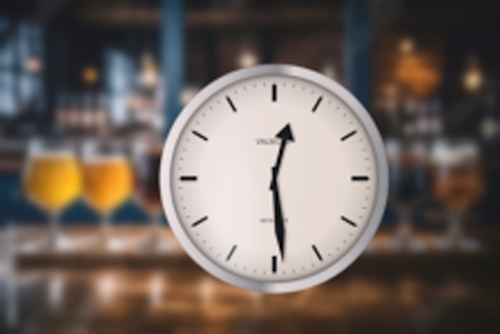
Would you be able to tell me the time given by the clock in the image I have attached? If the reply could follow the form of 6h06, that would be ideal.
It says 12h29
